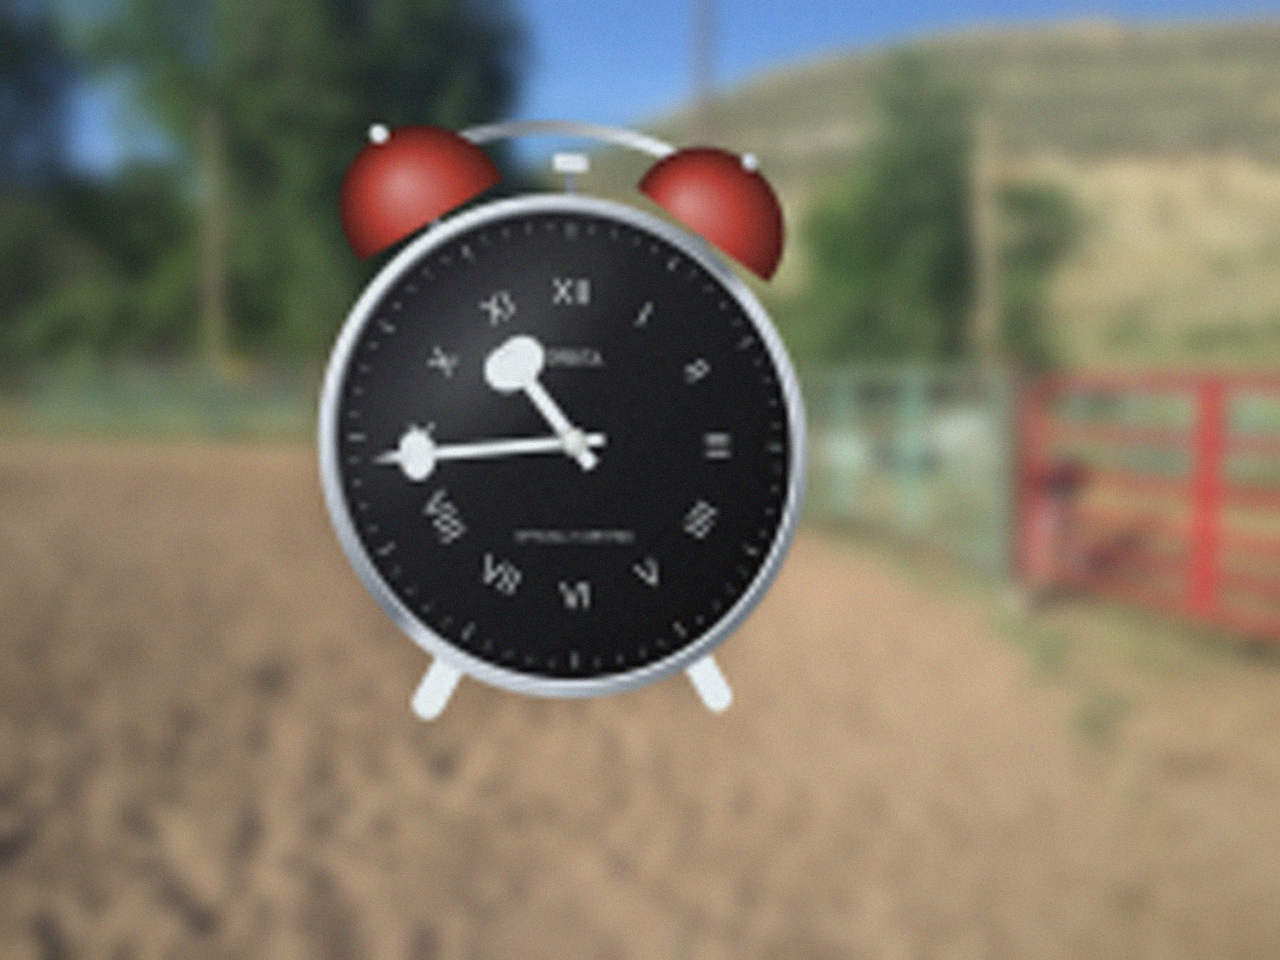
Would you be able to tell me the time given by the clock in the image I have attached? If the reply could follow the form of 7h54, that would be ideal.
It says 10h44
